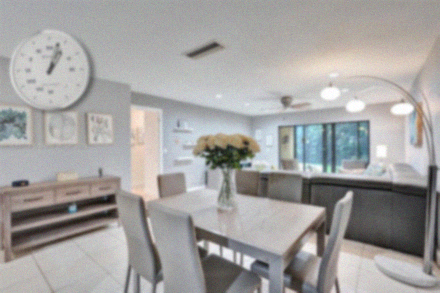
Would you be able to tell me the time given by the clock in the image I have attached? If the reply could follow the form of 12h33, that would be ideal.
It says 1h03
